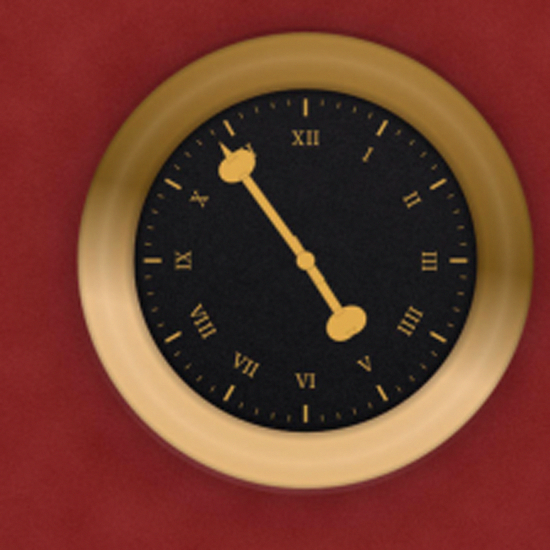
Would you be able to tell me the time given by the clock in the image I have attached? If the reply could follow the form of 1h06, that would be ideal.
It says 4h54
